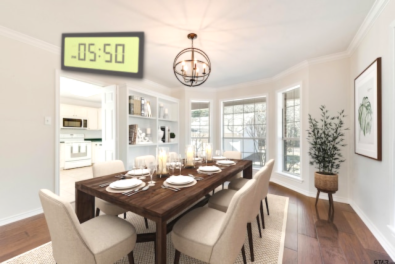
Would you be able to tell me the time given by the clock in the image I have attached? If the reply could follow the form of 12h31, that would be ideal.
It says 5h50
